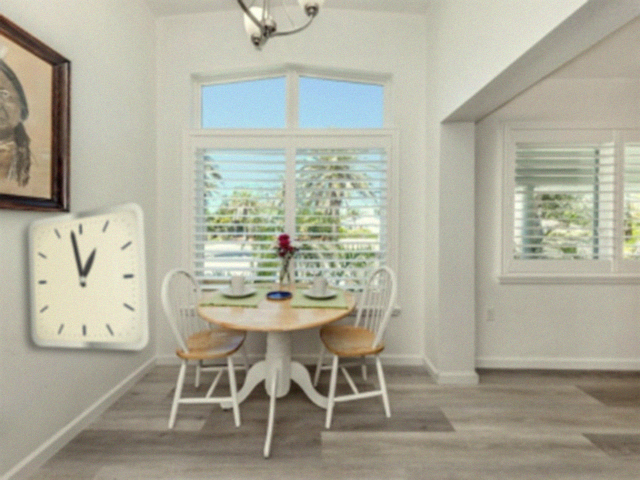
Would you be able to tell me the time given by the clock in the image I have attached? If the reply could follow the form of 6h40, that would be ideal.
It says 12h58
